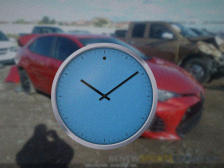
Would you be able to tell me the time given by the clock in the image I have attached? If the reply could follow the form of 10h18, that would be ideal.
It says 10h09
